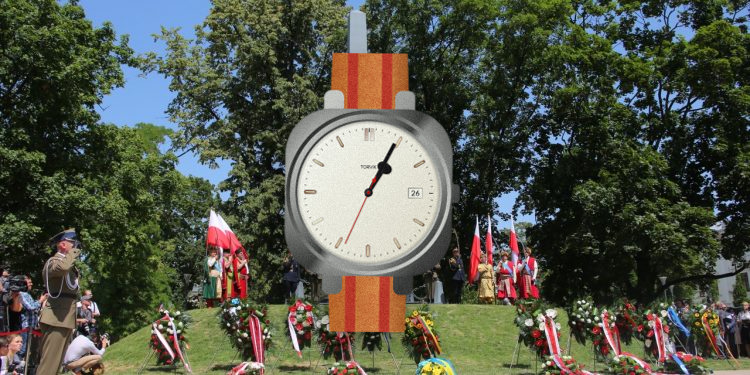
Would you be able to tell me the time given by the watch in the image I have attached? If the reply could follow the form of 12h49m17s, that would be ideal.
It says 1h04m34s
